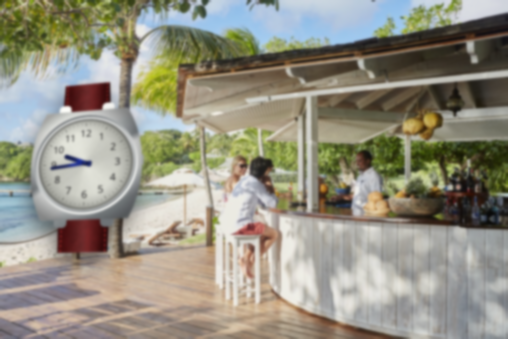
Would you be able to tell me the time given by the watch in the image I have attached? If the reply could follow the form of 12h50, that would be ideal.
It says 9h44
